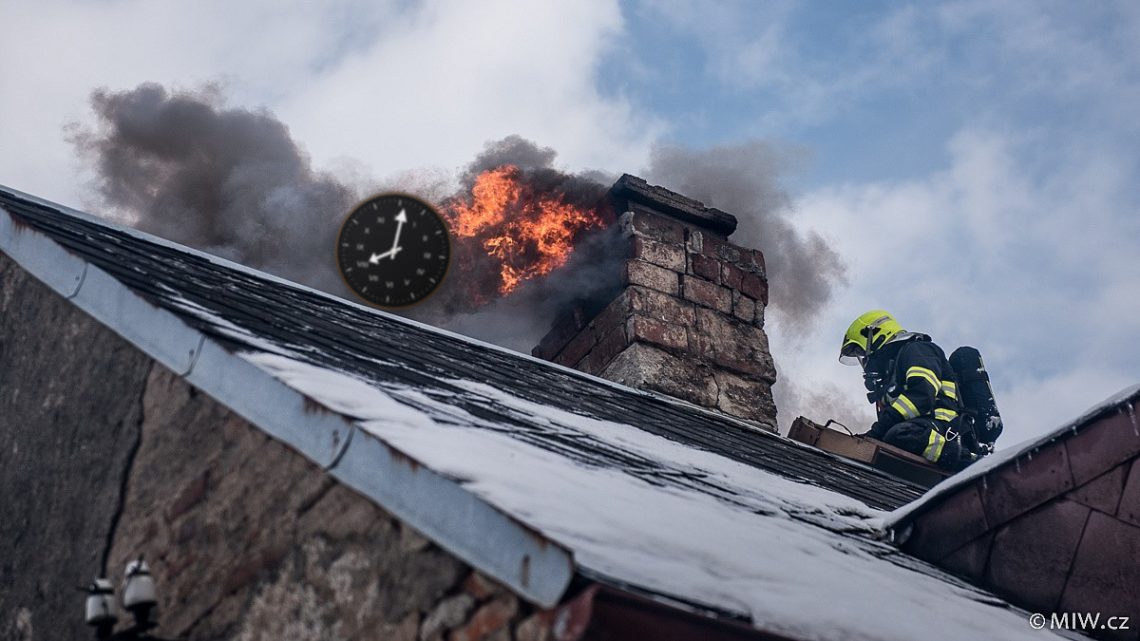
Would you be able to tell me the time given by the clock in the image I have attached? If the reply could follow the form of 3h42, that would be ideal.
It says 8h01
